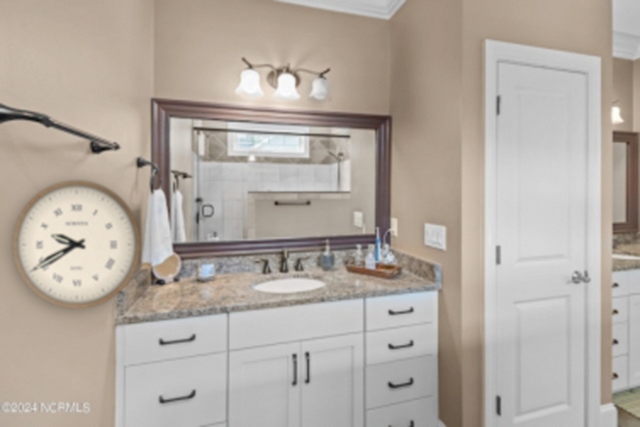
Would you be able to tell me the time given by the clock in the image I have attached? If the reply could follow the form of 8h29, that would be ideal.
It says 9h40
